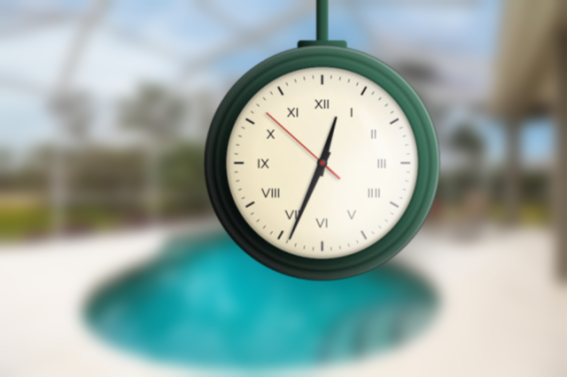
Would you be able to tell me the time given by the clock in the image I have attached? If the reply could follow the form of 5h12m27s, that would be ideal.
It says 12h33m52s
